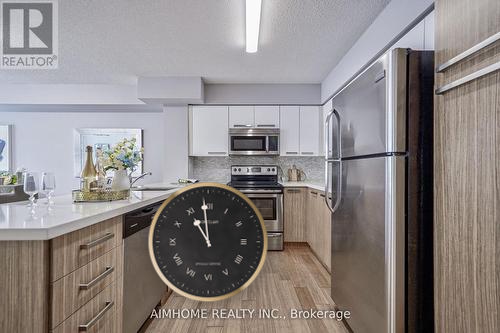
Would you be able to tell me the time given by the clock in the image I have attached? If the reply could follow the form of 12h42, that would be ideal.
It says 10h59
